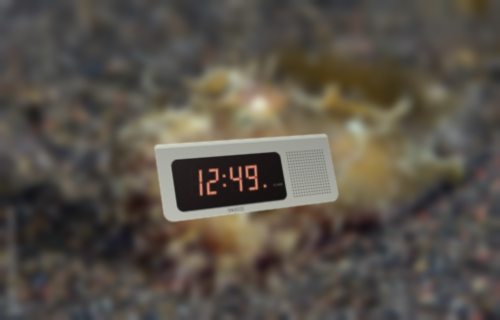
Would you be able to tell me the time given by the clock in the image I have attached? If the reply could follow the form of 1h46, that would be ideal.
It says 12h49
